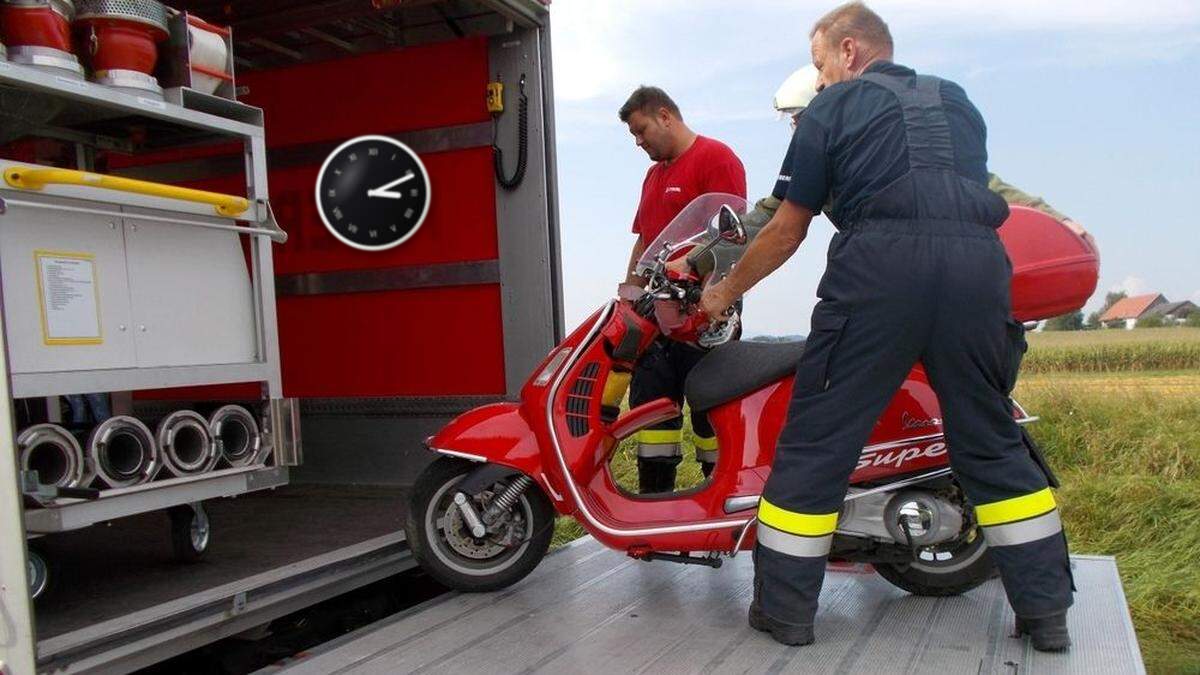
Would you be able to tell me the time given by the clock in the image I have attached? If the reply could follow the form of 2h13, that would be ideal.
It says 3h11
